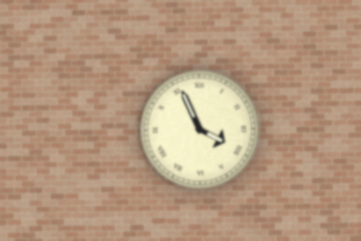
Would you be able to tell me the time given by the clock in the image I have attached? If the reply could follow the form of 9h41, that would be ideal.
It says 3h56
